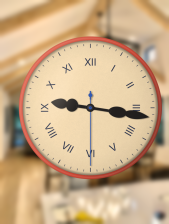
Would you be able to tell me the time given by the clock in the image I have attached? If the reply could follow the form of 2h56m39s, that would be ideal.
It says 9h16m30s
